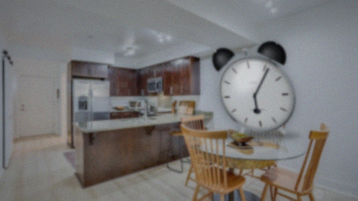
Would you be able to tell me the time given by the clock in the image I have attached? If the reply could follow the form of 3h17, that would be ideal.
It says 6h06
